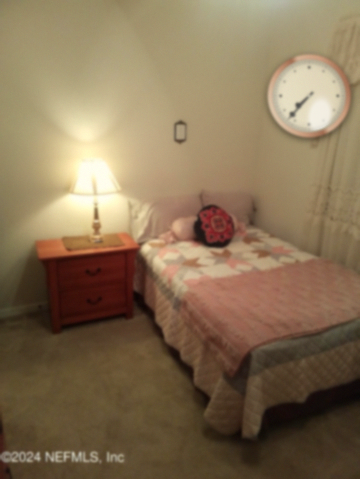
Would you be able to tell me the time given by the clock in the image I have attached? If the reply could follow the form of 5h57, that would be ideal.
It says 7h37
